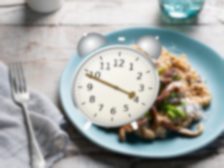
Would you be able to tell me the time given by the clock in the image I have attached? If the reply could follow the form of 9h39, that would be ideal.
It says 3h49
